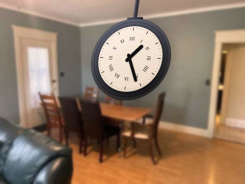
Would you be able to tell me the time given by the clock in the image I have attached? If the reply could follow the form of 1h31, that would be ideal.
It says 1h26
